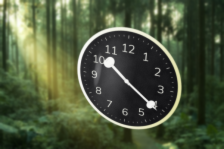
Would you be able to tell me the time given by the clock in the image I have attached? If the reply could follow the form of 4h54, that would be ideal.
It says 10h21
